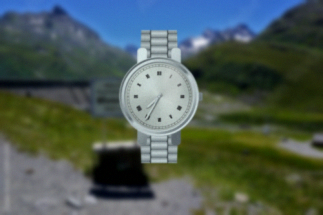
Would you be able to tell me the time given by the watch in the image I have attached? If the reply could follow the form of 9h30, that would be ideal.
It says 7h35
